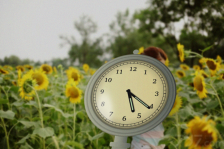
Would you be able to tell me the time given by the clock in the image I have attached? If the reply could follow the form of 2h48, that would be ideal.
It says 5h21
